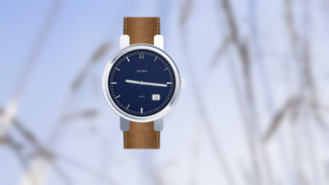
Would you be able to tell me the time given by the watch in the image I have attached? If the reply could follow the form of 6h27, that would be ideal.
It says 9h16
